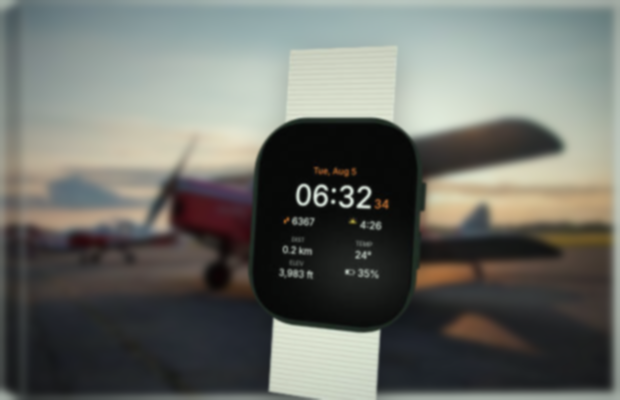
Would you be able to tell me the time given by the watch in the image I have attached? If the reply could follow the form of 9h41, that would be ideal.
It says 6h32
